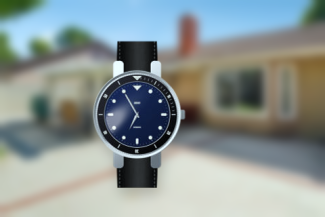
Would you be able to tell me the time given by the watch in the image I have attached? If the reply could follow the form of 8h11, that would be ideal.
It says 6h55
